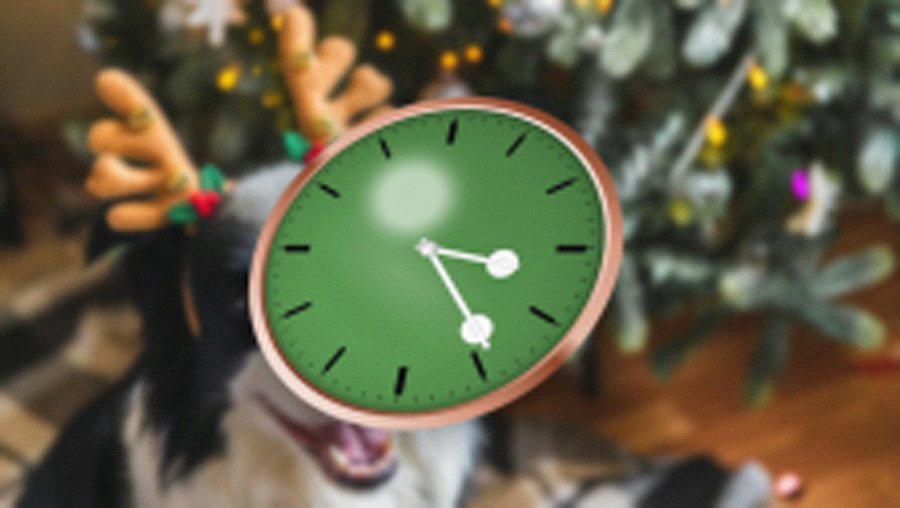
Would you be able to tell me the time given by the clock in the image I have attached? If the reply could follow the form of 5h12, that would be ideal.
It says 3h24
